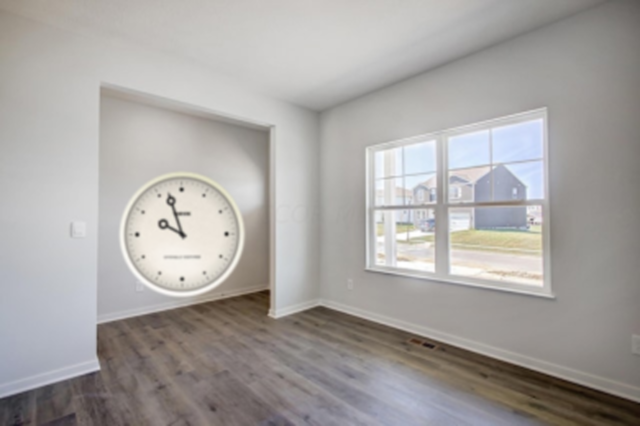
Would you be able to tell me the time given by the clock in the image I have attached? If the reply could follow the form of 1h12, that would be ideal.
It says 9h57
